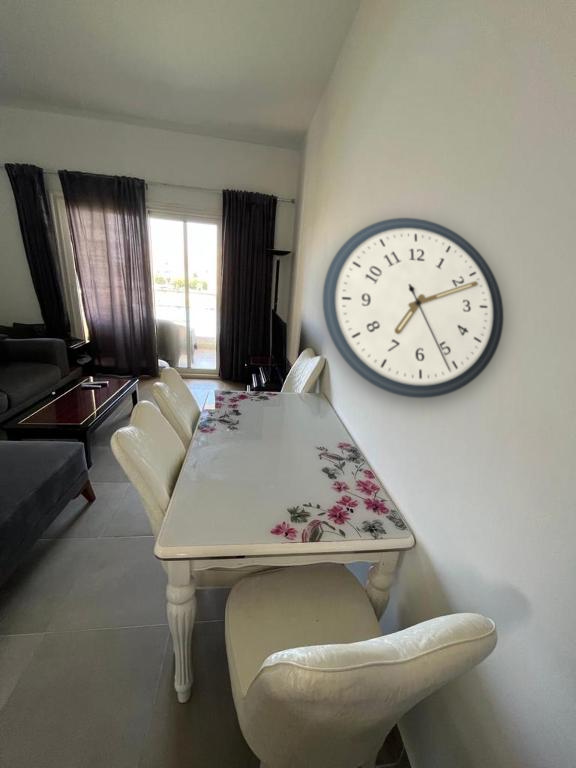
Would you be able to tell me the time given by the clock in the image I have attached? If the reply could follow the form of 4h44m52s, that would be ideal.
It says 7h11m26s
